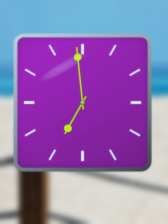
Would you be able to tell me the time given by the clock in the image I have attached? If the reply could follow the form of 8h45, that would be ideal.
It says 6h59
